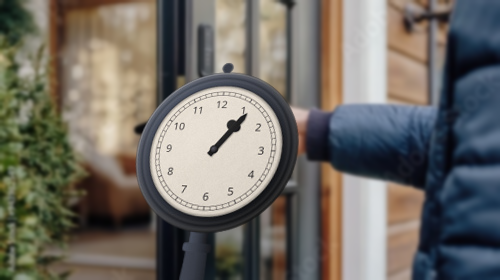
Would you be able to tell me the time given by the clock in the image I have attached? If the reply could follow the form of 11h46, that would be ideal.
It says 1h06
